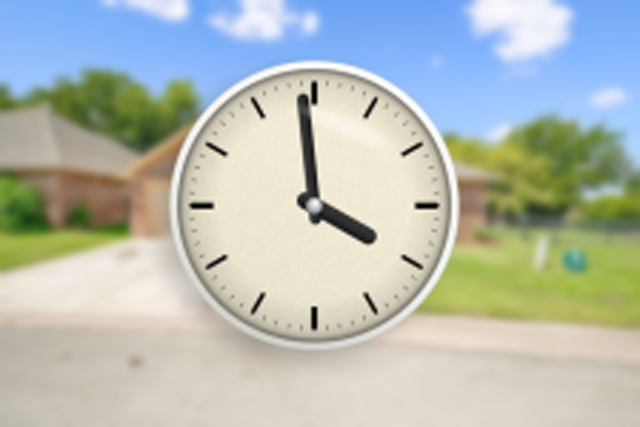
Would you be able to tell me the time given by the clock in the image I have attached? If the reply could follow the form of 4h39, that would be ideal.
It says 3h59
